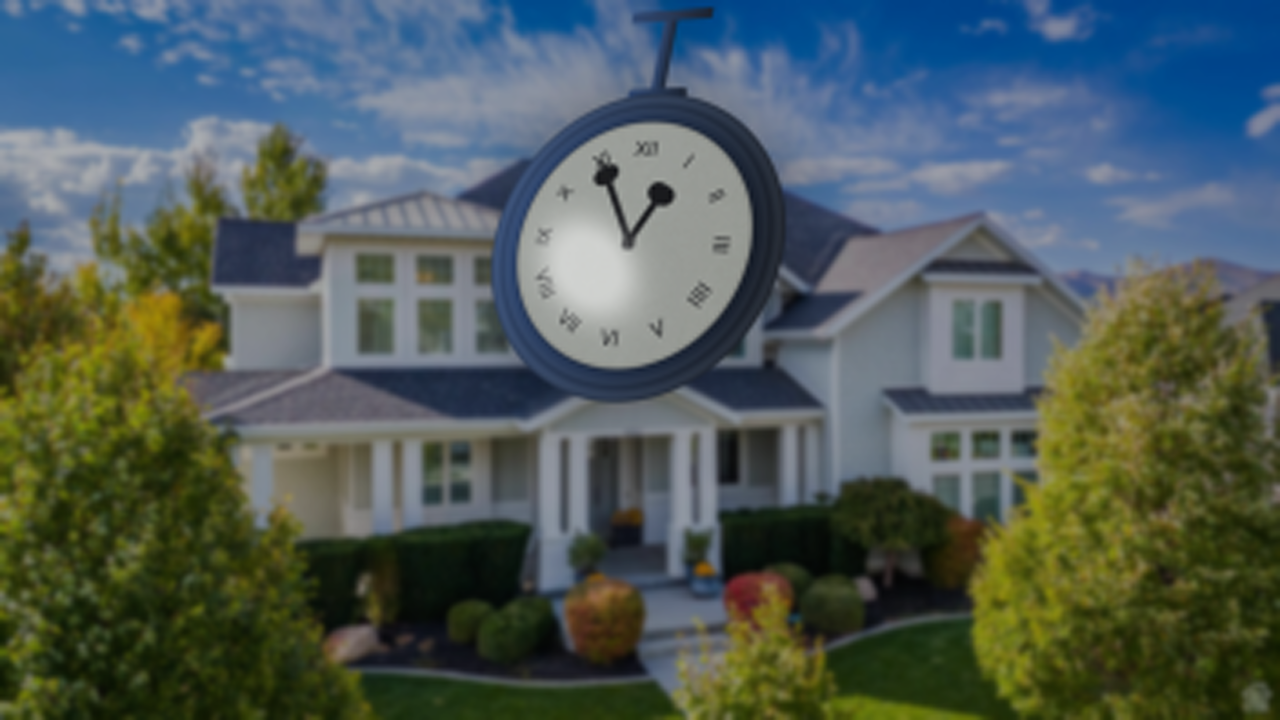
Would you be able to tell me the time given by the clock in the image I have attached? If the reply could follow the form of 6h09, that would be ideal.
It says 12h55
